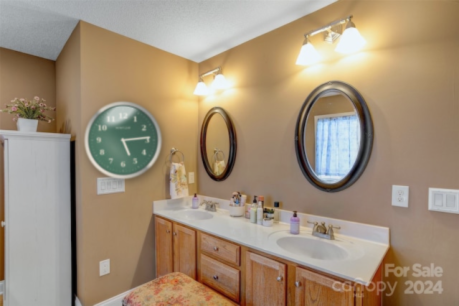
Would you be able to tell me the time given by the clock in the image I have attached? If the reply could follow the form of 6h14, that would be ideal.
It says 5h14
